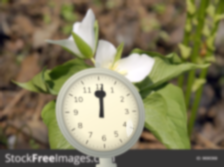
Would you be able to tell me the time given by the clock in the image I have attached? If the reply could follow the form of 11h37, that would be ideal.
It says 12h01
